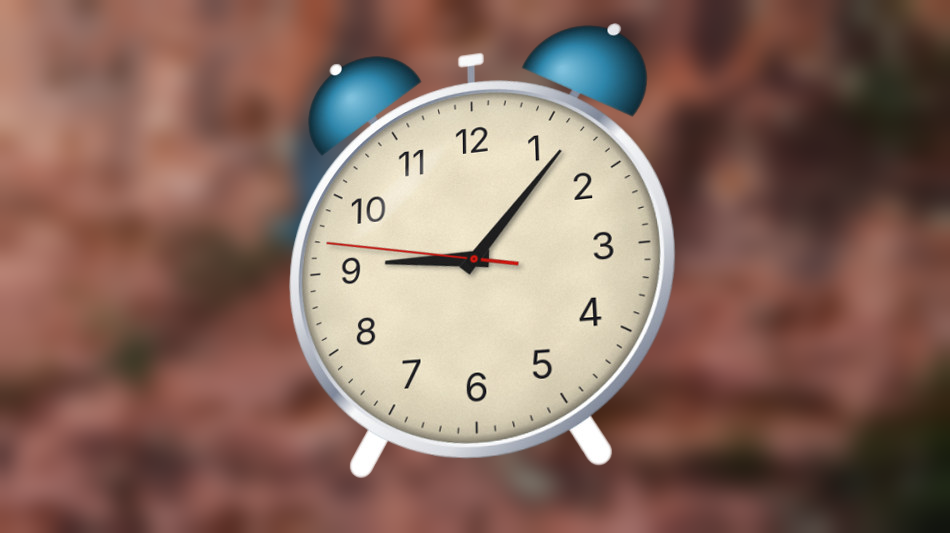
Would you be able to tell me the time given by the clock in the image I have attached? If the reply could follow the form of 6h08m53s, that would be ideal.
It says 9h06m47s
